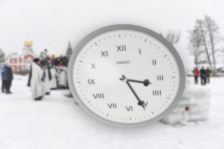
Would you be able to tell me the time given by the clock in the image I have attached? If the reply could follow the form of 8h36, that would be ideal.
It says 3h26
